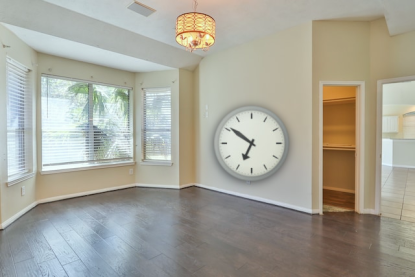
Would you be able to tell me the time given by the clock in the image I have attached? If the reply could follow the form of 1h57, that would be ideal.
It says 6h51
